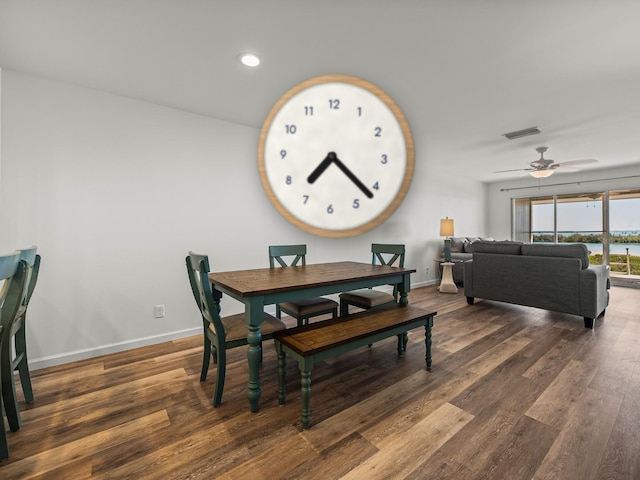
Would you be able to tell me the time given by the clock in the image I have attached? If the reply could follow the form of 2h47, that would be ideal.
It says 7h22
